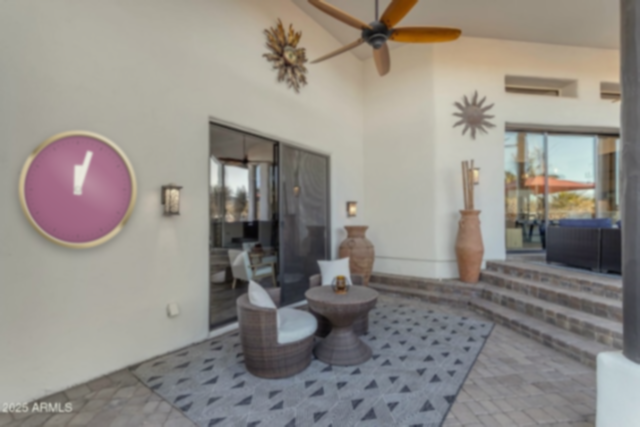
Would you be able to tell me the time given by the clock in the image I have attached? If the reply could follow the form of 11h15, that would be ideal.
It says 12h03
